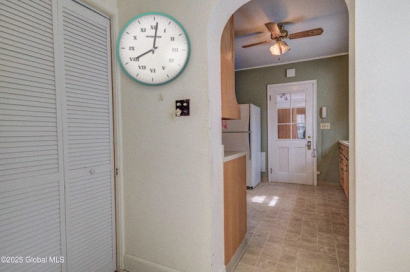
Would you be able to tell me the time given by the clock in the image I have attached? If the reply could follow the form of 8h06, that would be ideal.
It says 8h01
